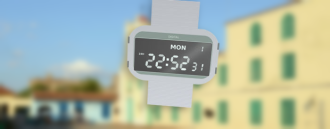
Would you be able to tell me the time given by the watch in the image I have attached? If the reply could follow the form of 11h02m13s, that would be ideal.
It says 22h52m31s
